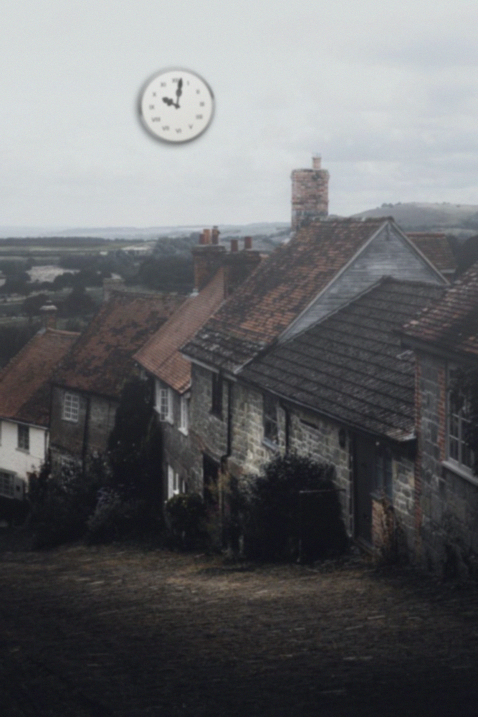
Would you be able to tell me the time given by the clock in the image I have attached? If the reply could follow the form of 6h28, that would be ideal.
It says 10h02
